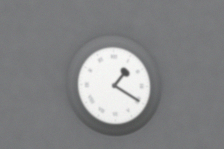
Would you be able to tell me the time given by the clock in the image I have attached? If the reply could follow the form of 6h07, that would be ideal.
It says 1h20
